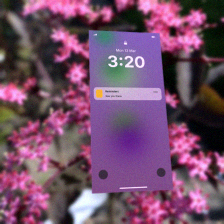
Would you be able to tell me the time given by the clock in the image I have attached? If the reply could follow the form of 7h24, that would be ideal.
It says 3h20
